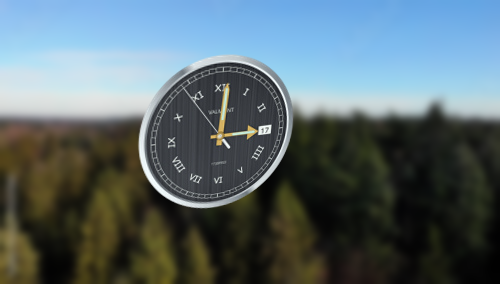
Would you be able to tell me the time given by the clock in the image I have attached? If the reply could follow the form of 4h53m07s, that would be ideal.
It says 3h00m54s
